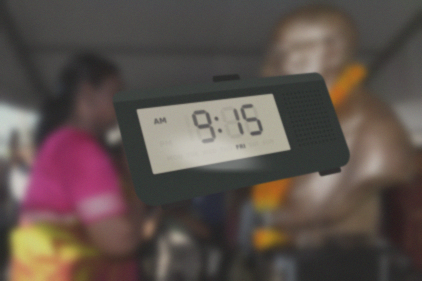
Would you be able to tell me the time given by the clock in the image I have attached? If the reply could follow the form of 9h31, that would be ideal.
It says 9h15
